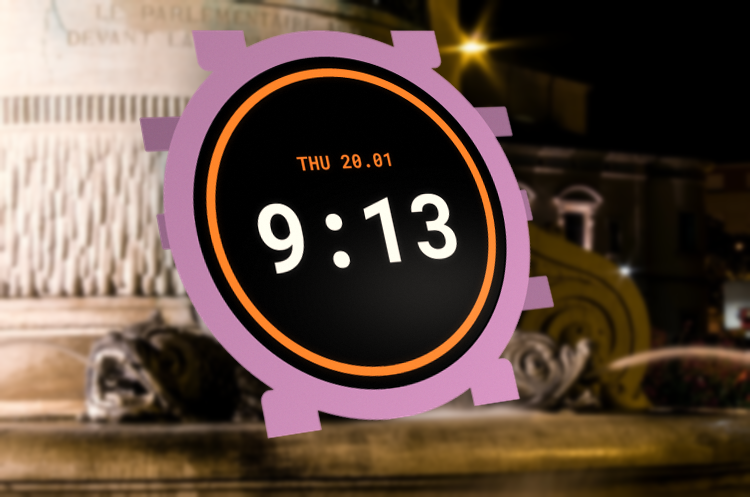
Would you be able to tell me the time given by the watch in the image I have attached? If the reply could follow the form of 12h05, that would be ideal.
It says 9h13
